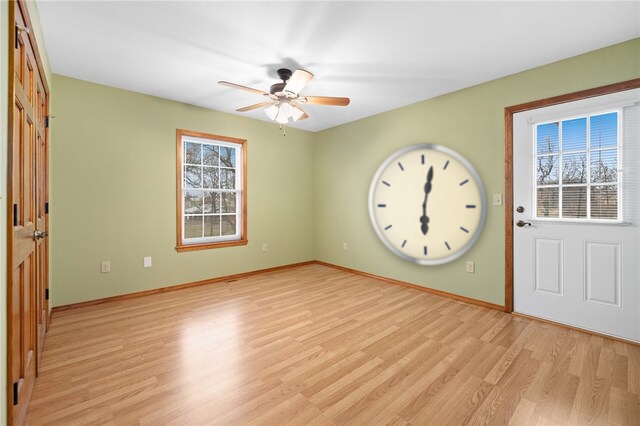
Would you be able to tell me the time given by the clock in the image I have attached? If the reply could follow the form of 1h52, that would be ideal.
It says 6h02
